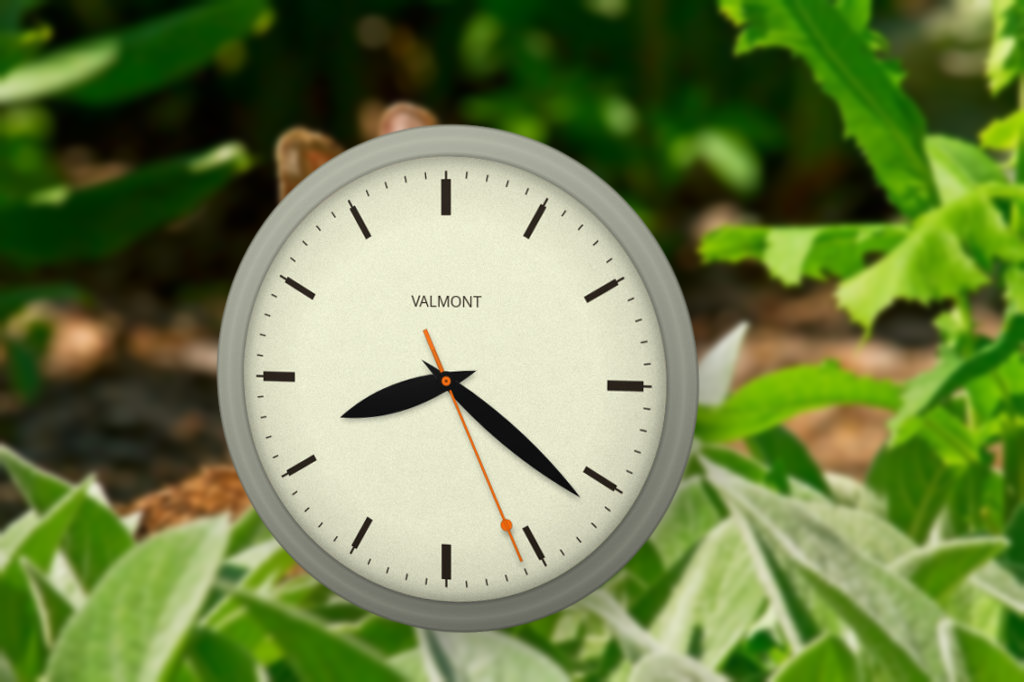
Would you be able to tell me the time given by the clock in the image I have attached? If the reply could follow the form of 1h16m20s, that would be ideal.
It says 8h21m26s
